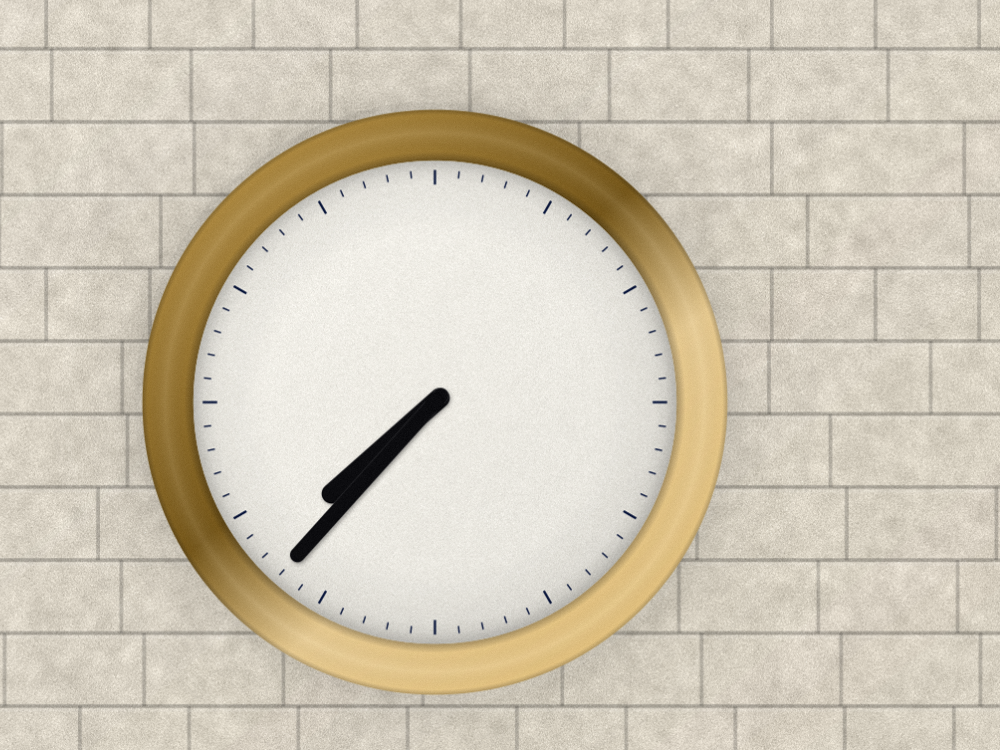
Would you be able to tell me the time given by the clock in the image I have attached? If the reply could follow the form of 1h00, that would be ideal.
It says 7h37
